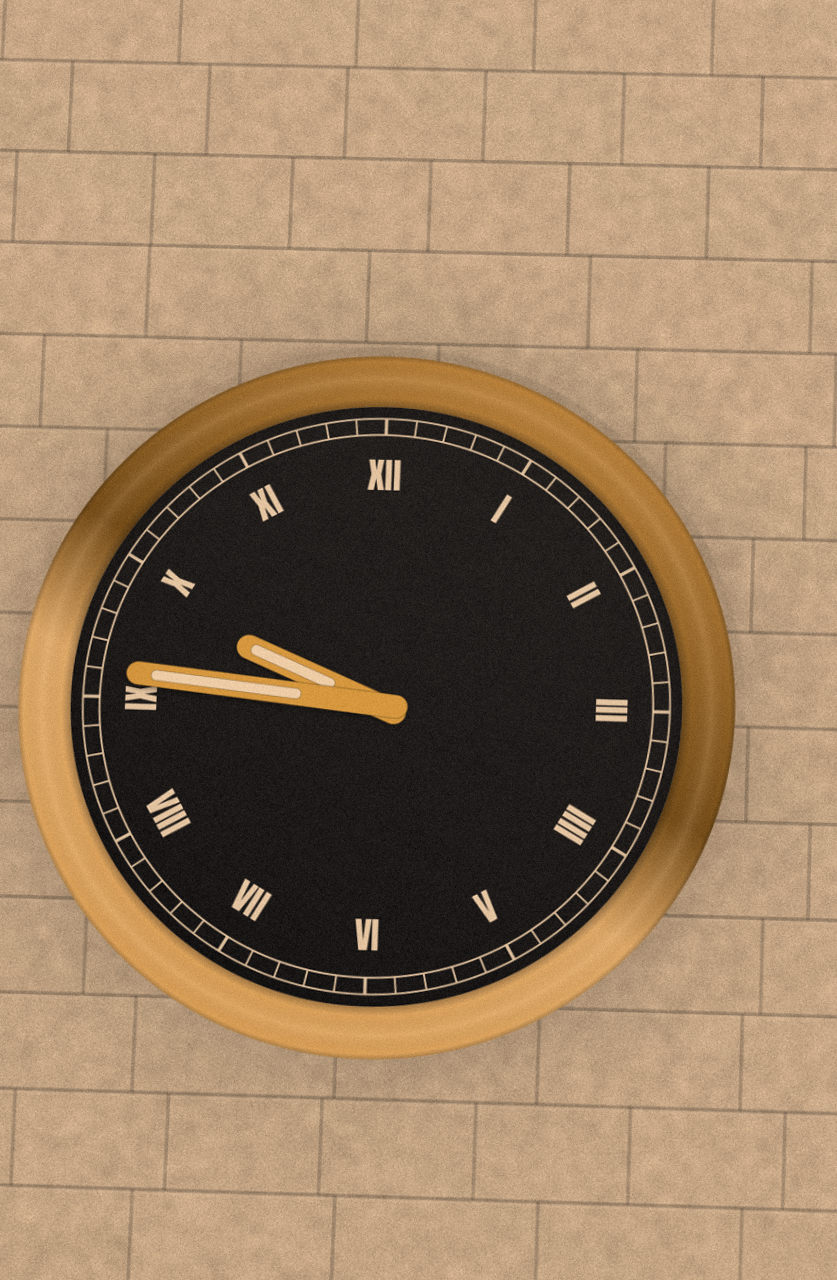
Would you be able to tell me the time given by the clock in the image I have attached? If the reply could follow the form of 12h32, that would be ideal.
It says 9h46
